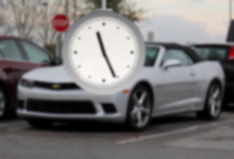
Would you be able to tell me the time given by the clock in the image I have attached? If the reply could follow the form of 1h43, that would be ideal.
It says 11h26
